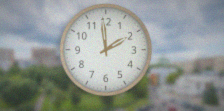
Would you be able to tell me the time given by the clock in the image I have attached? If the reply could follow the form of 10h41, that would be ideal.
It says 1h59
